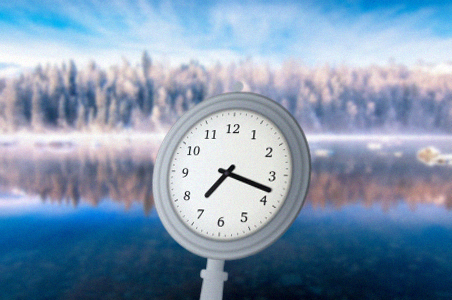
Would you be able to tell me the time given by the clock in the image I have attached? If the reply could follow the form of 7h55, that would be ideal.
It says 7h18
